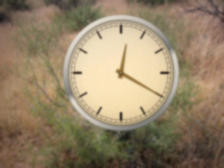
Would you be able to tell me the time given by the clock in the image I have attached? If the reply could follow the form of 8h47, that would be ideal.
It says 12h20
